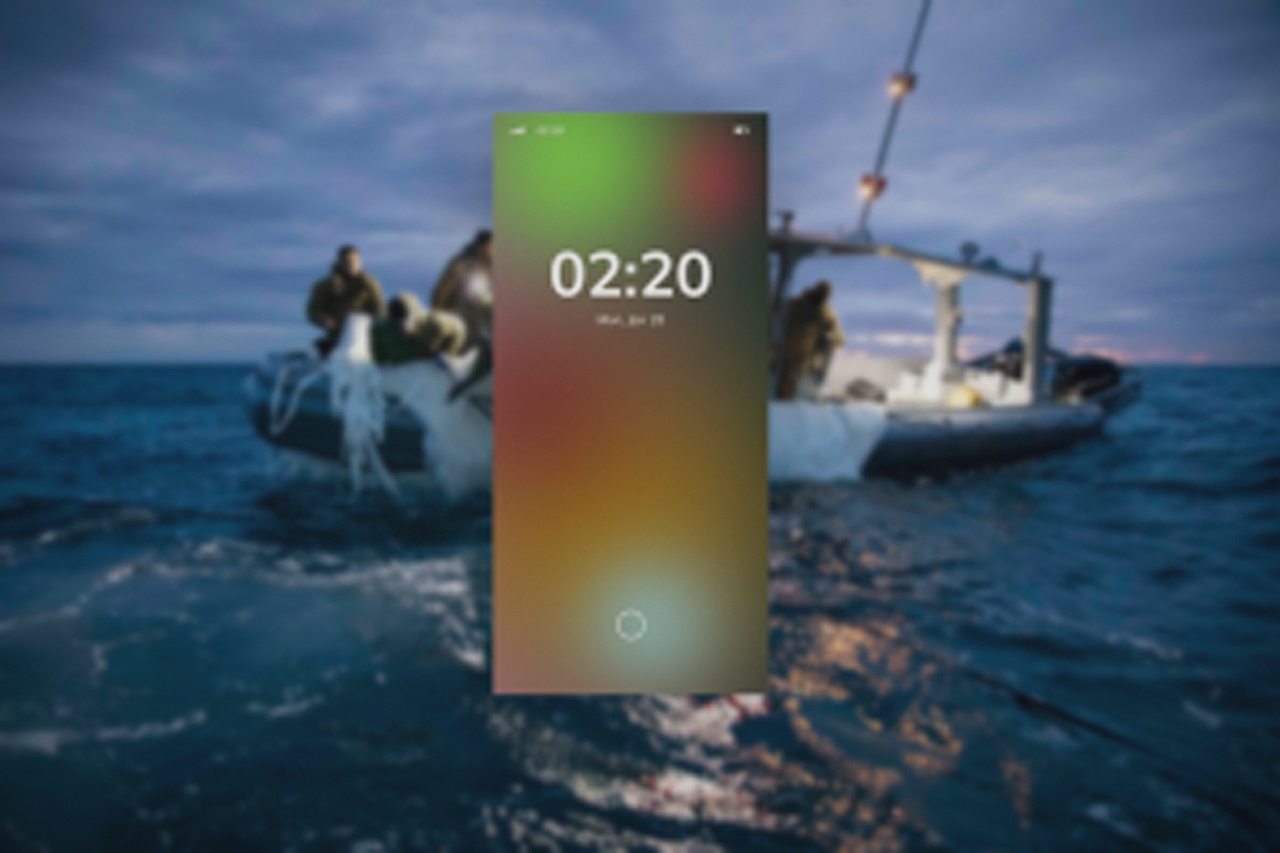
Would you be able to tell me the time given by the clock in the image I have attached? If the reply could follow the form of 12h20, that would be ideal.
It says 2h20
